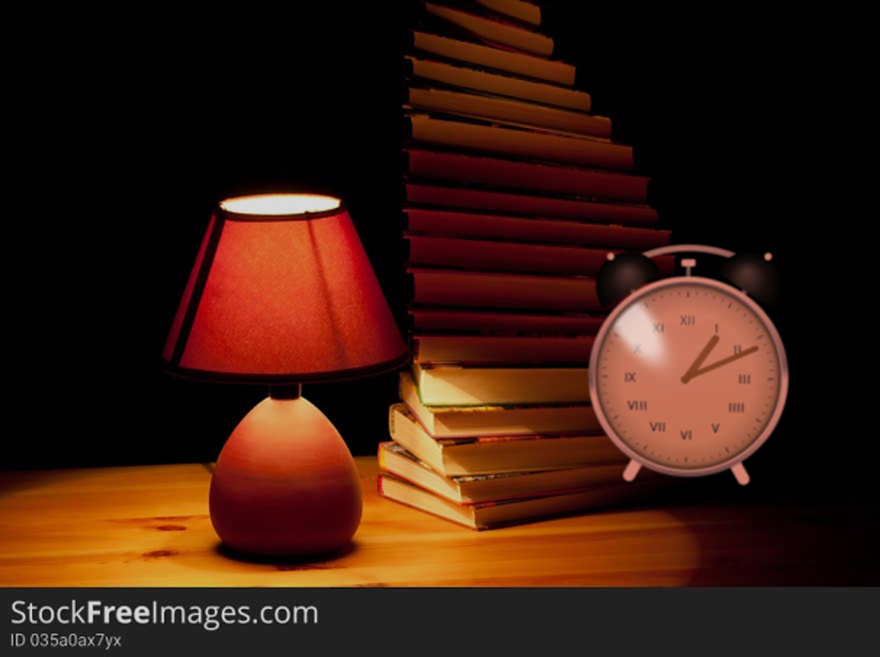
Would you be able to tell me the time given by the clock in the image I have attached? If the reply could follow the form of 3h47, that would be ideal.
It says 1h11
